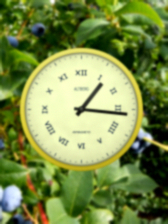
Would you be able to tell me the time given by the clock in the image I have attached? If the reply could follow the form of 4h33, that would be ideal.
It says 1h16
